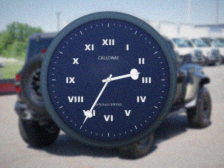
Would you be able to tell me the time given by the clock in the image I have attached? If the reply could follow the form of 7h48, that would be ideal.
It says 2h35
